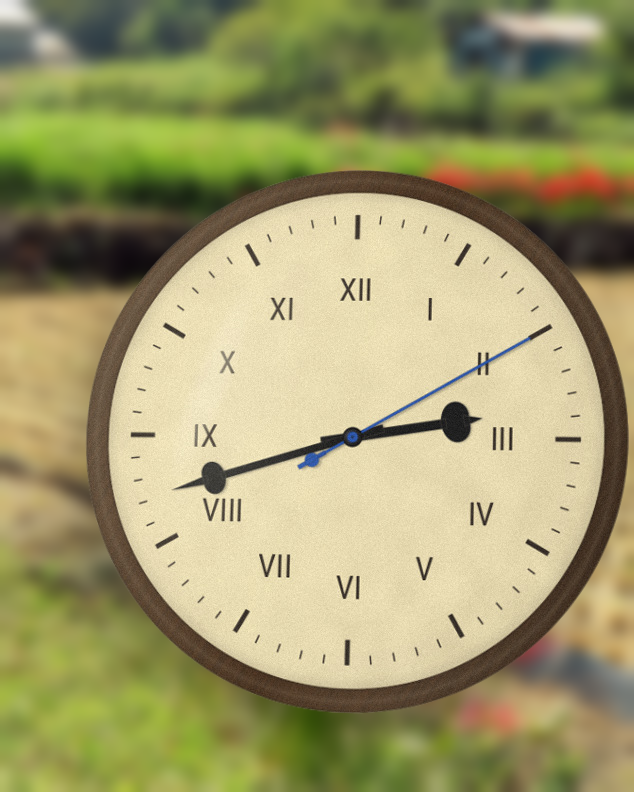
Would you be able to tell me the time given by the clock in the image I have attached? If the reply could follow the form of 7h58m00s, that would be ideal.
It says 2h42m10s
